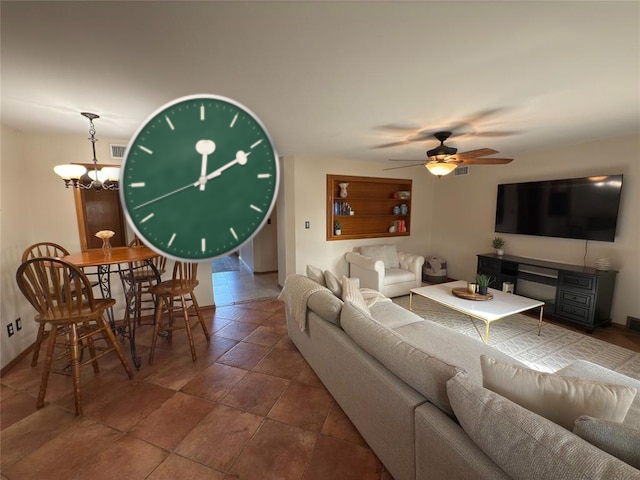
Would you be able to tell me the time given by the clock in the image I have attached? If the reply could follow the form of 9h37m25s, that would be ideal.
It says 12h10m42s
